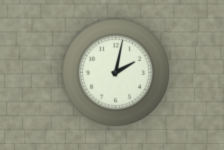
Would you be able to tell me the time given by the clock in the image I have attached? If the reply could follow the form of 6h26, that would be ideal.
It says 2h02
